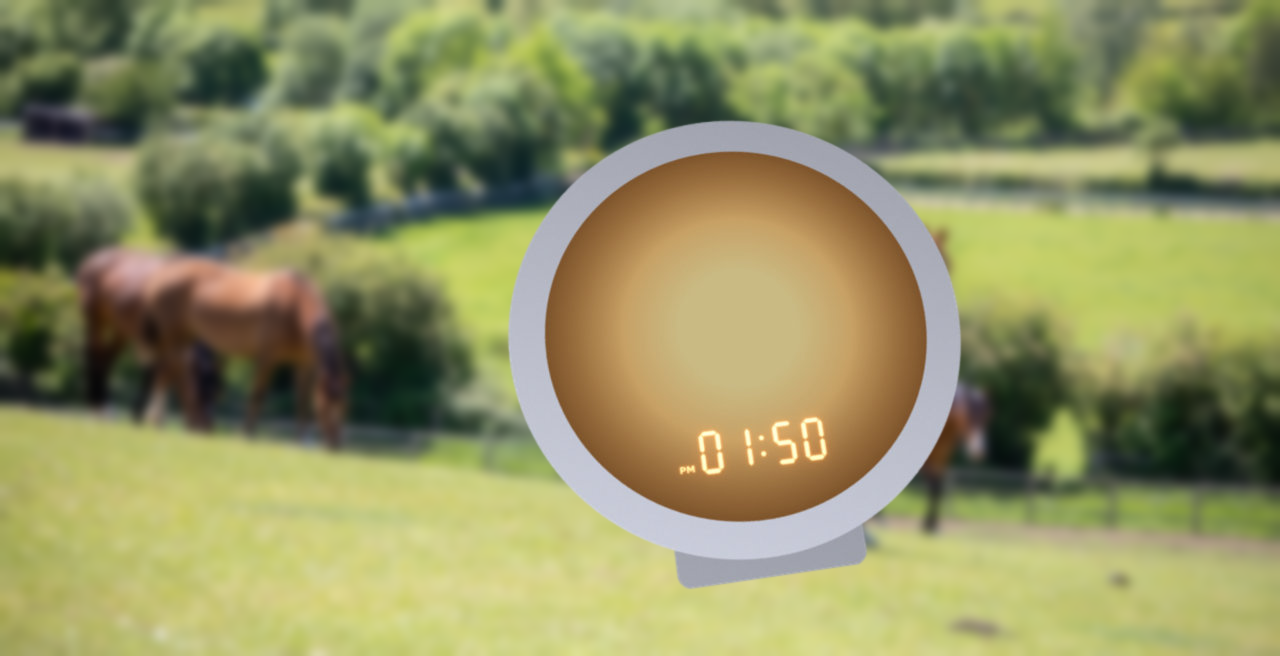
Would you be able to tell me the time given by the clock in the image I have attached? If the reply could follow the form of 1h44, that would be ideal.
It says 1h50
